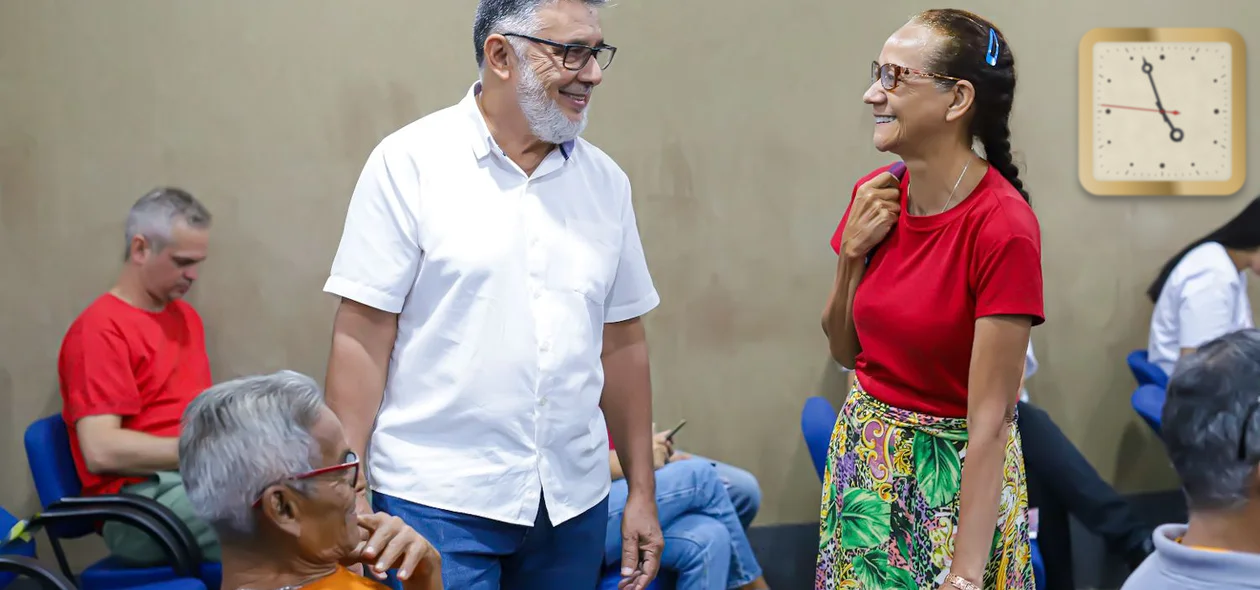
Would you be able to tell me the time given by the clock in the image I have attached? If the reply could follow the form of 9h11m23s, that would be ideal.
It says 4h56m46s
